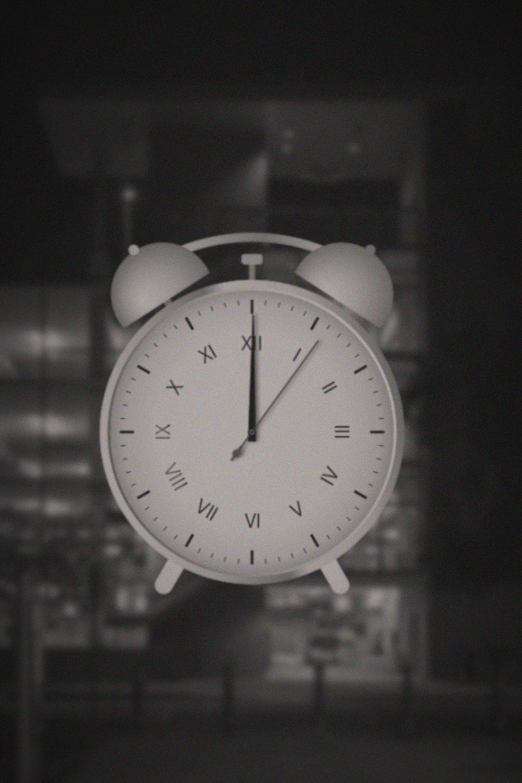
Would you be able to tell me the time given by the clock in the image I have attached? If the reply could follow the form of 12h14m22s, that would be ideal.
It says 12h00m06s
